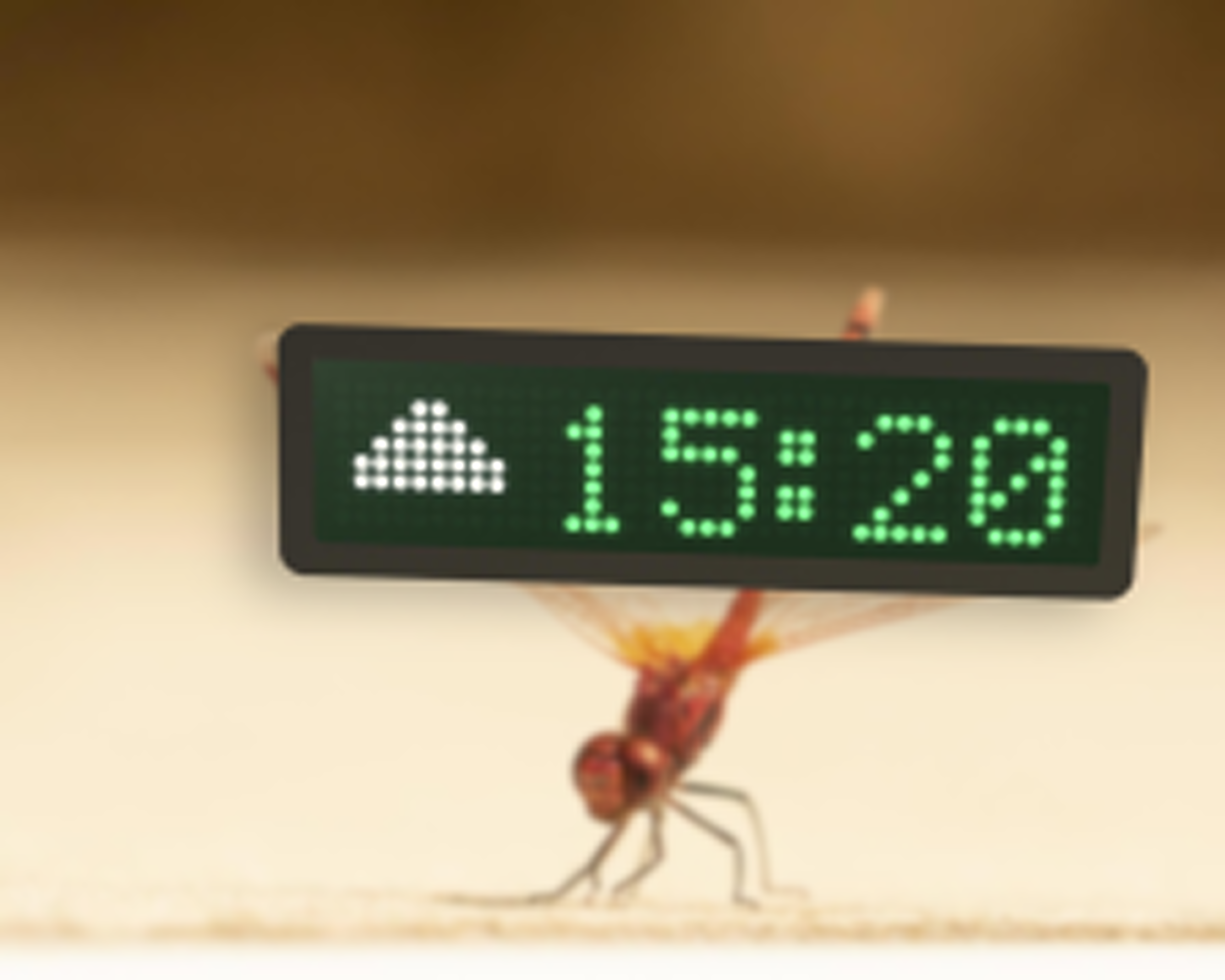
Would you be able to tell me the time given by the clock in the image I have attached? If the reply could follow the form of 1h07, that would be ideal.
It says 15h20
